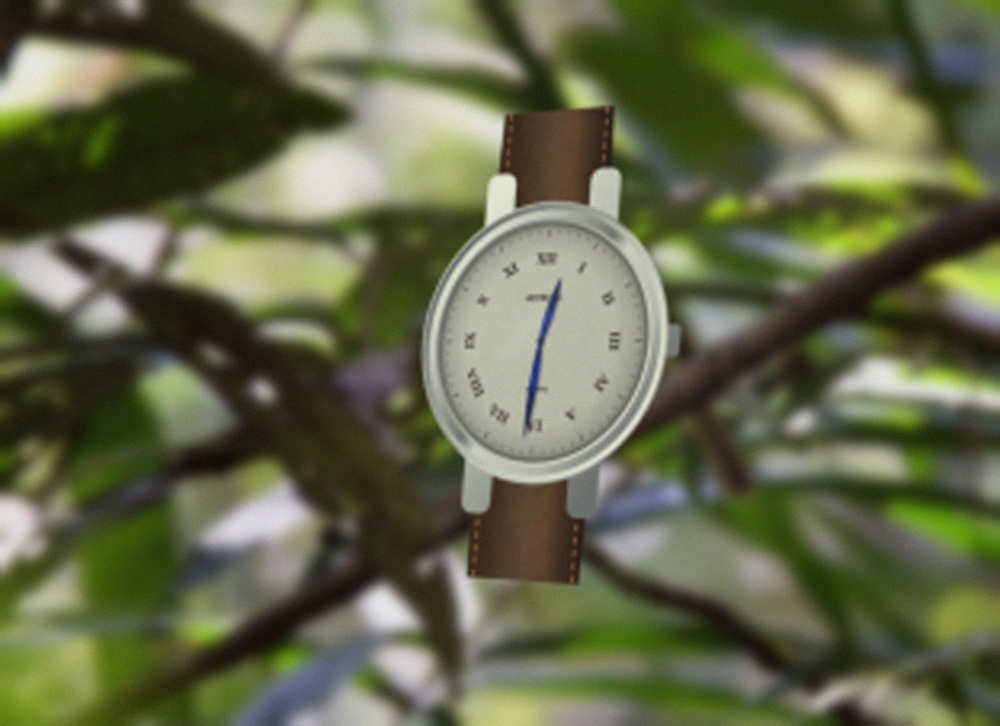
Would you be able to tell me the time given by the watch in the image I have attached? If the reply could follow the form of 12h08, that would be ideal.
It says 12h31
